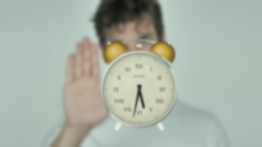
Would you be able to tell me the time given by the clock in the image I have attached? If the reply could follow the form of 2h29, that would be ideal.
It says 5h32
